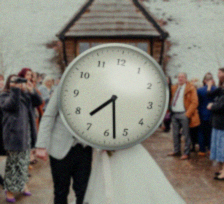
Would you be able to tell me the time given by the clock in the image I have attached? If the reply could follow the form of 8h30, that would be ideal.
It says 7h28
